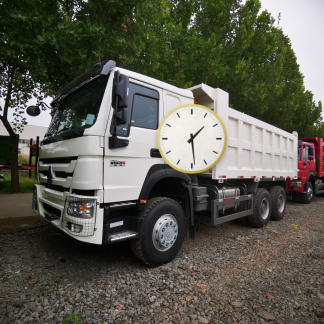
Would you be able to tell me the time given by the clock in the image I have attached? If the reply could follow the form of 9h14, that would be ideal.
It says 1h29
